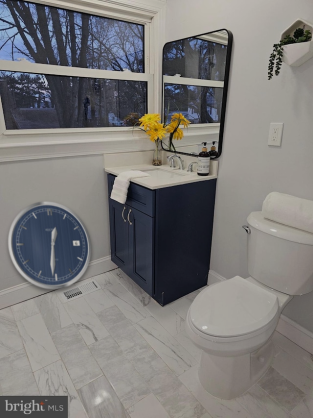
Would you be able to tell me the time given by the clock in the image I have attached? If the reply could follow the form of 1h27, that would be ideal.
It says 12h31
